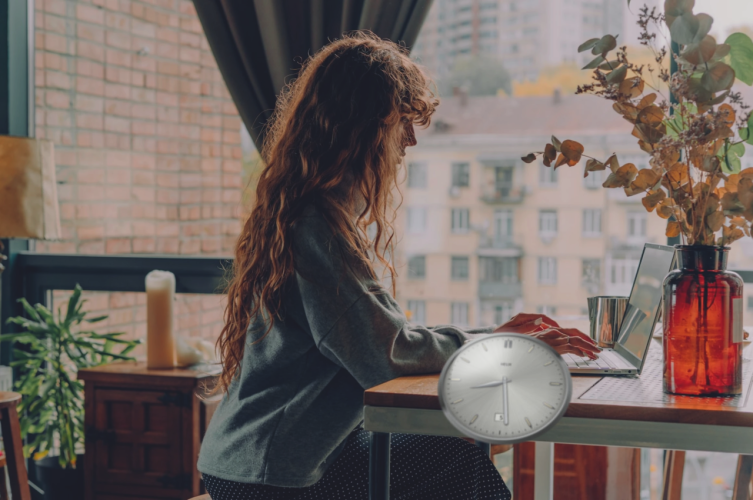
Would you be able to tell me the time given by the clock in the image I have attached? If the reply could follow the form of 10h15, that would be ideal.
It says 8h29
